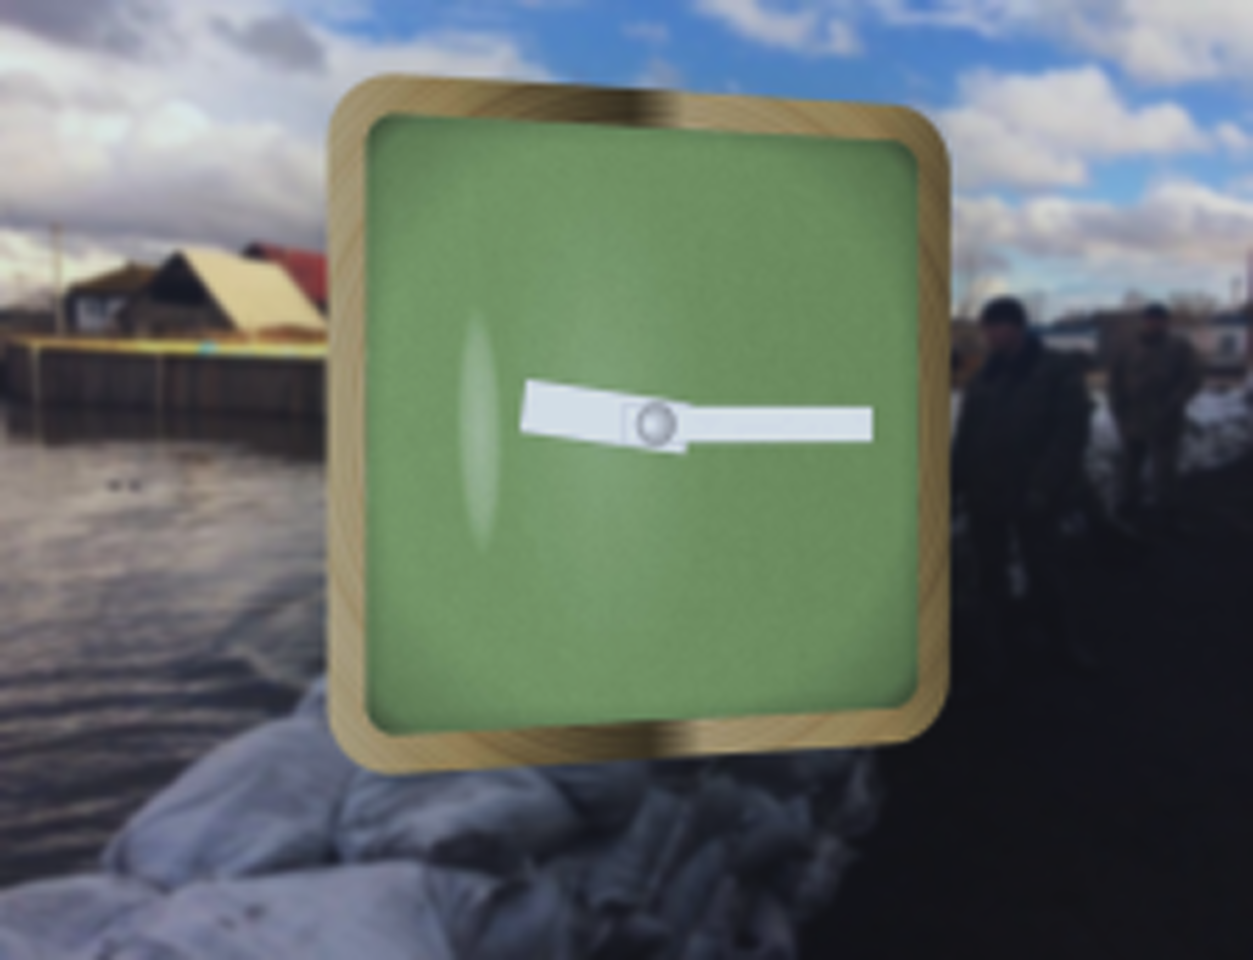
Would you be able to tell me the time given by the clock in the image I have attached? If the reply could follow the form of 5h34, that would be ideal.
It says 9h15
